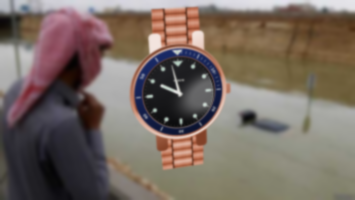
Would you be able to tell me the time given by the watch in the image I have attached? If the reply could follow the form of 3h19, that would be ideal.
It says 9h58
